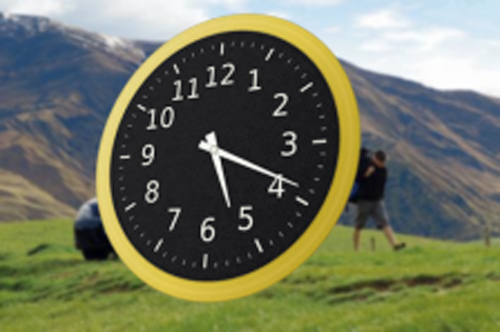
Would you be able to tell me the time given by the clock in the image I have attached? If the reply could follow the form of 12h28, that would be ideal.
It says 5h19
